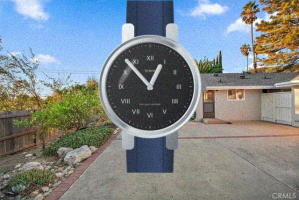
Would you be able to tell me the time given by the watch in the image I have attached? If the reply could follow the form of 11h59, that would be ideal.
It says 12h53
